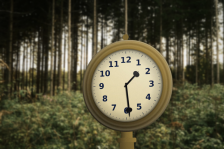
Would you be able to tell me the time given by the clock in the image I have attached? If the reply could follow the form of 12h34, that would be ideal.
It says 1h29
